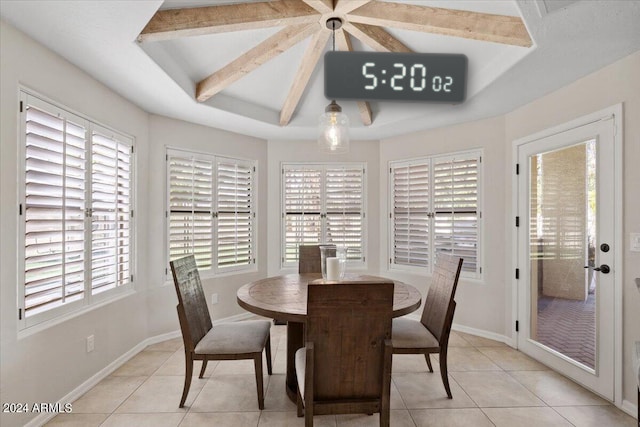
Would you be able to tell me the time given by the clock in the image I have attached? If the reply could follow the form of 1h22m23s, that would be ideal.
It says 5h20m02s
